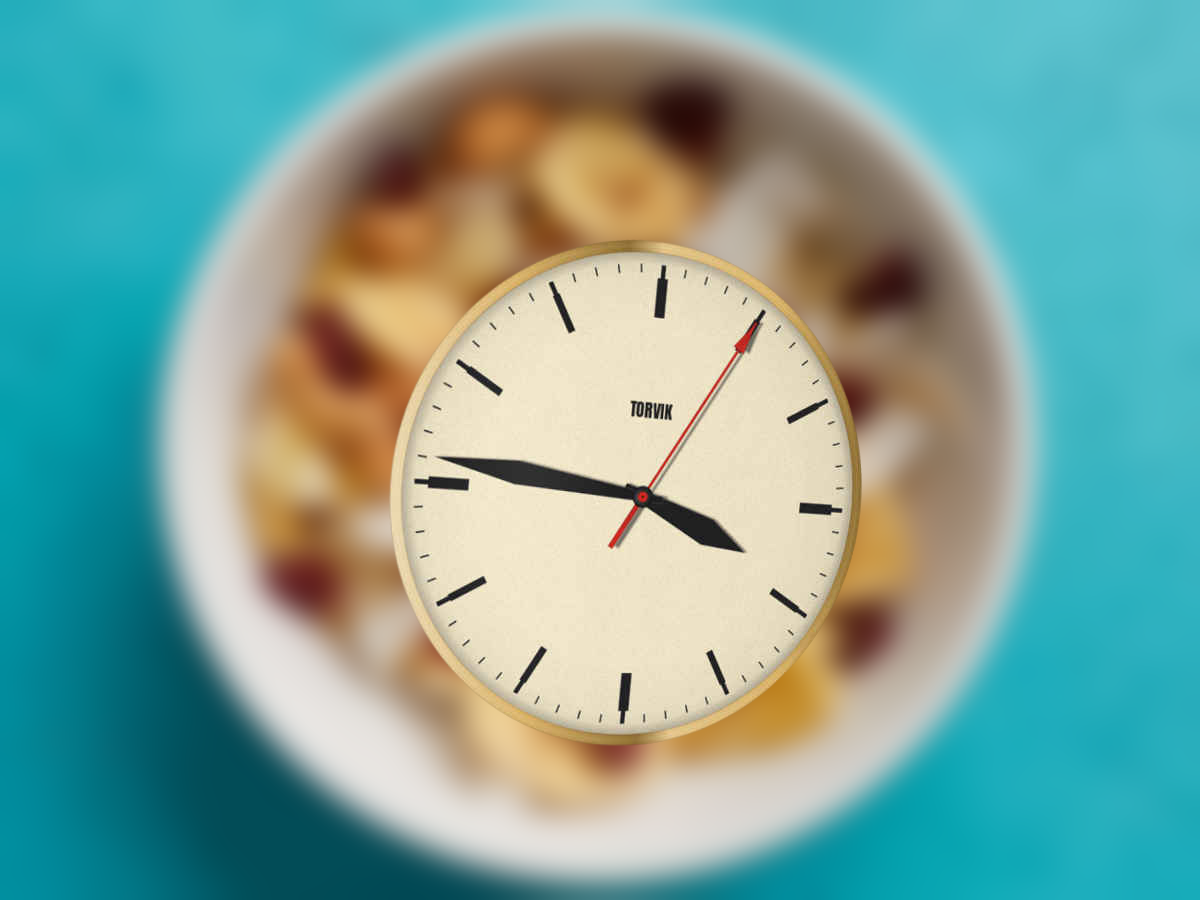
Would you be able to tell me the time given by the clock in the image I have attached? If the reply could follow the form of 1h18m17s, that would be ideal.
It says 3h46m05s
